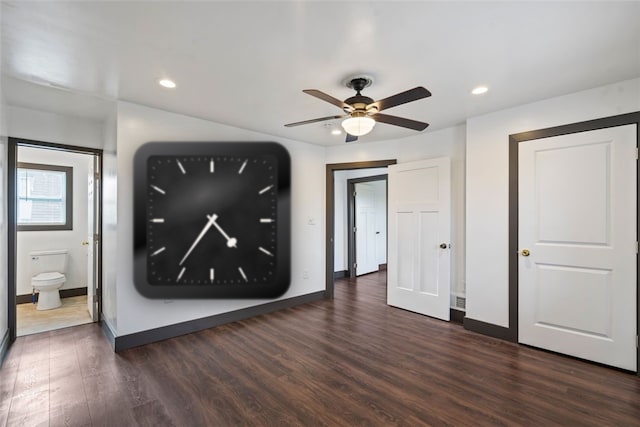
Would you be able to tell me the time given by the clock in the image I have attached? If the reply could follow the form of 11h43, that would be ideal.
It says 4h36
